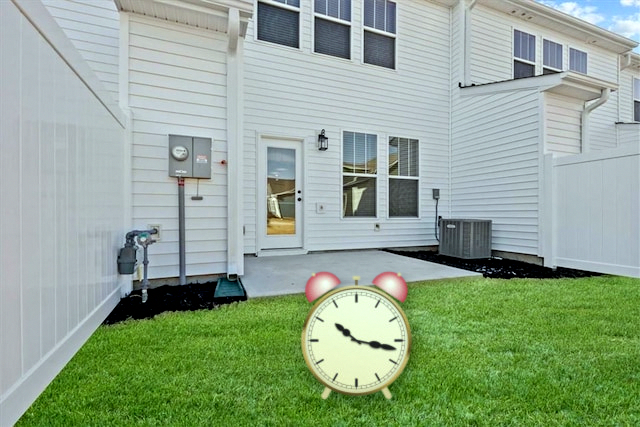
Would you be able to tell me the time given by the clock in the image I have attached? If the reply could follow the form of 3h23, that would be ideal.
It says 10h17
